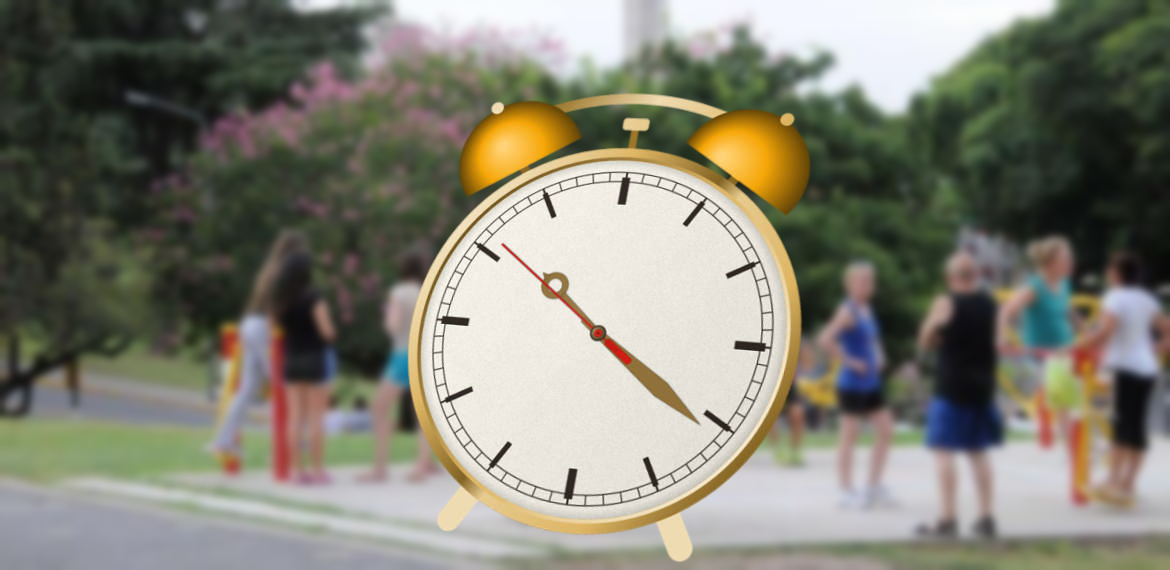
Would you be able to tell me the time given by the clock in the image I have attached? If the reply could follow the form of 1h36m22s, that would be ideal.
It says 10h20m51s
